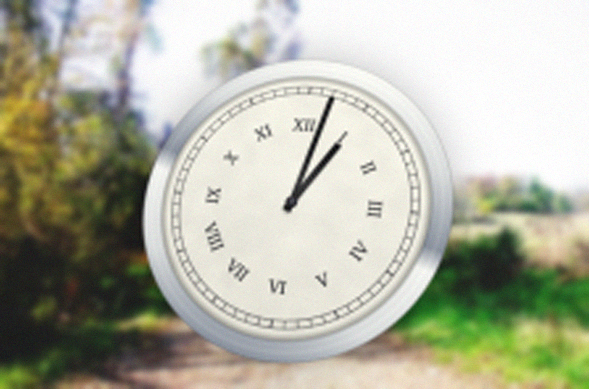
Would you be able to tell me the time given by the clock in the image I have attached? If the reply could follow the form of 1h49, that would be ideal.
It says 1h02
